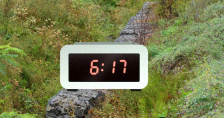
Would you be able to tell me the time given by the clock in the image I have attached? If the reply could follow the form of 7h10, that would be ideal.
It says 6h17
